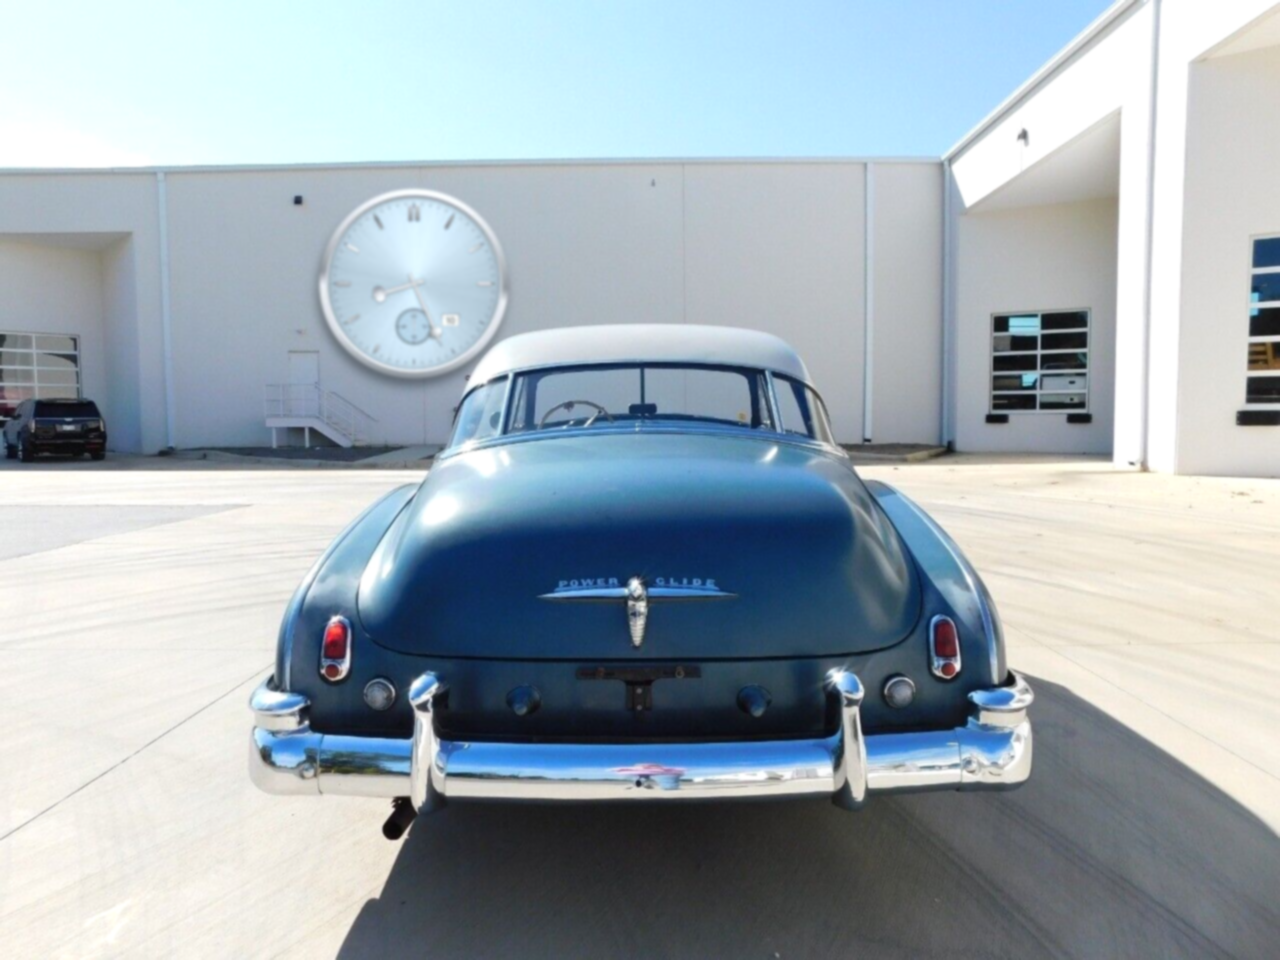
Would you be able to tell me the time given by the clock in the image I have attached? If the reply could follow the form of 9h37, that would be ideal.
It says 8h26
